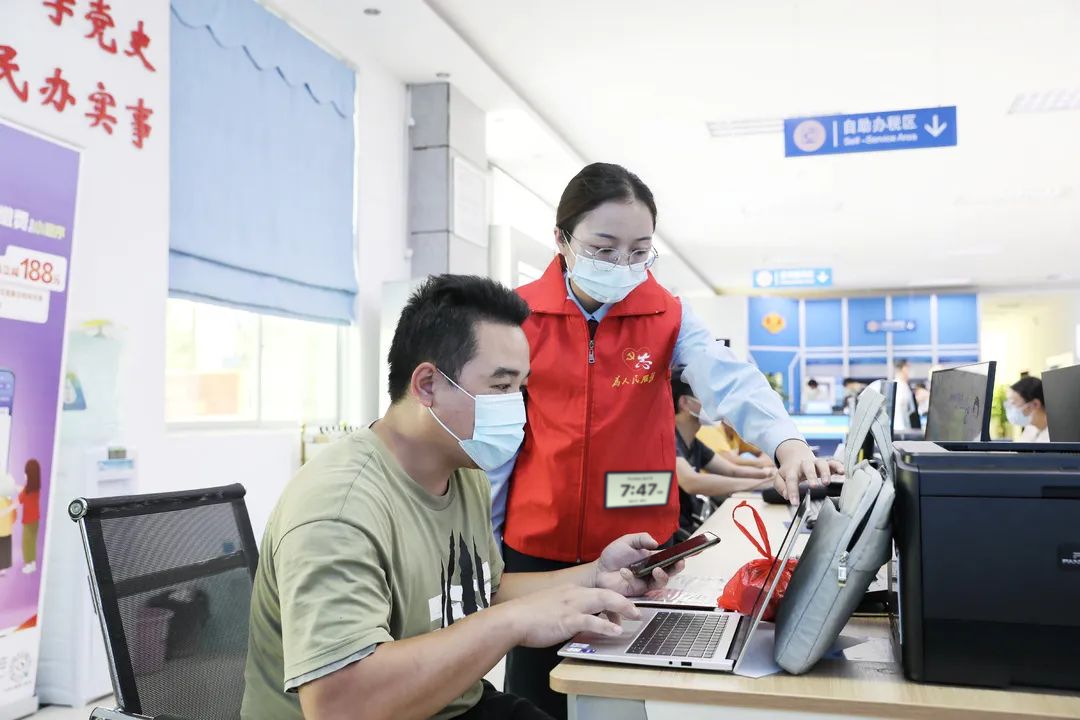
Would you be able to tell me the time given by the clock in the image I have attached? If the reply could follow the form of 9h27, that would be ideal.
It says 7h47
